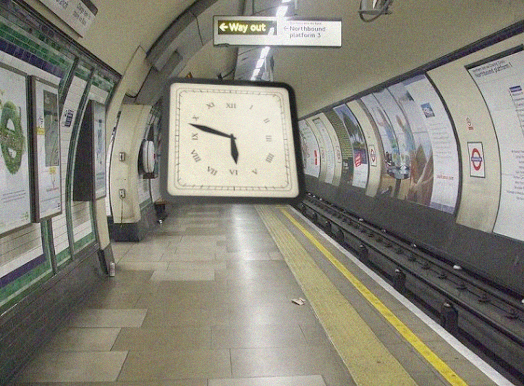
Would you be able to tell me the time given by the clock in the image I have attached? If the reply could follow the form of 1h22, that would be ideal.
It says 5h48
